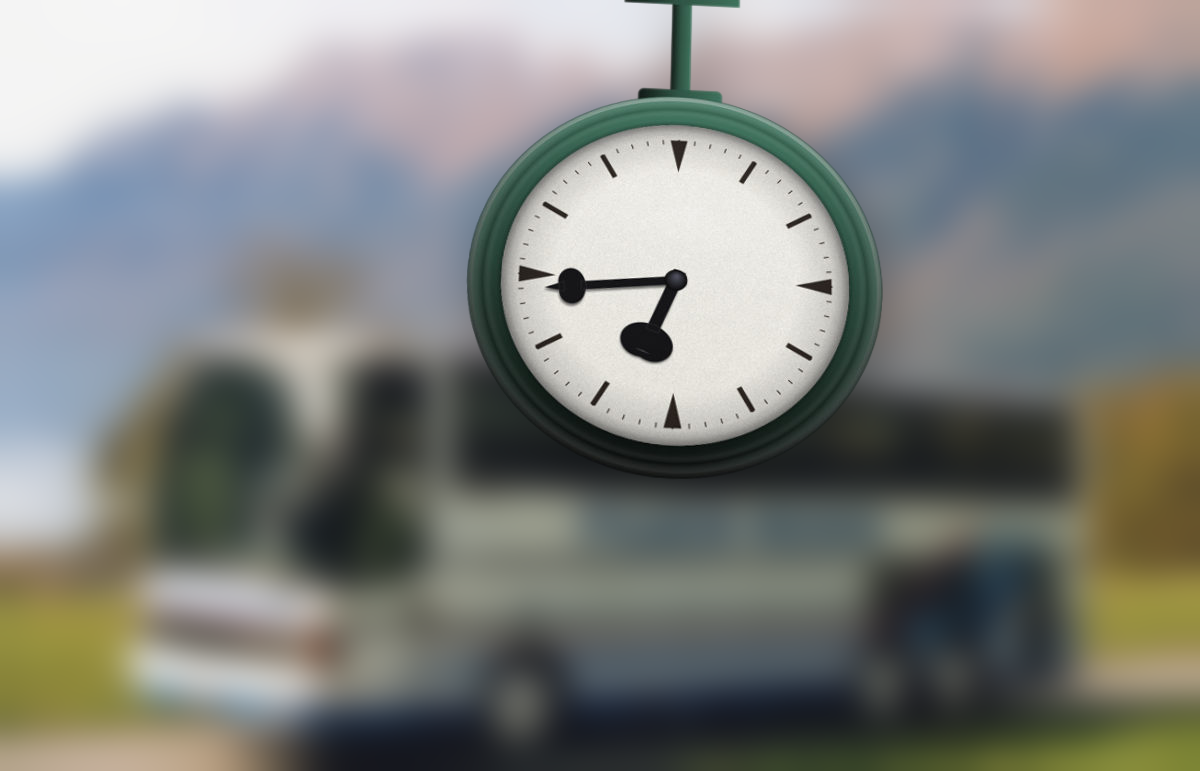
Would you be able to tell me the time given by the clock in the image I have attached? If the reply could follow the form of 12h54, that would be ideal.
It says 6h44
